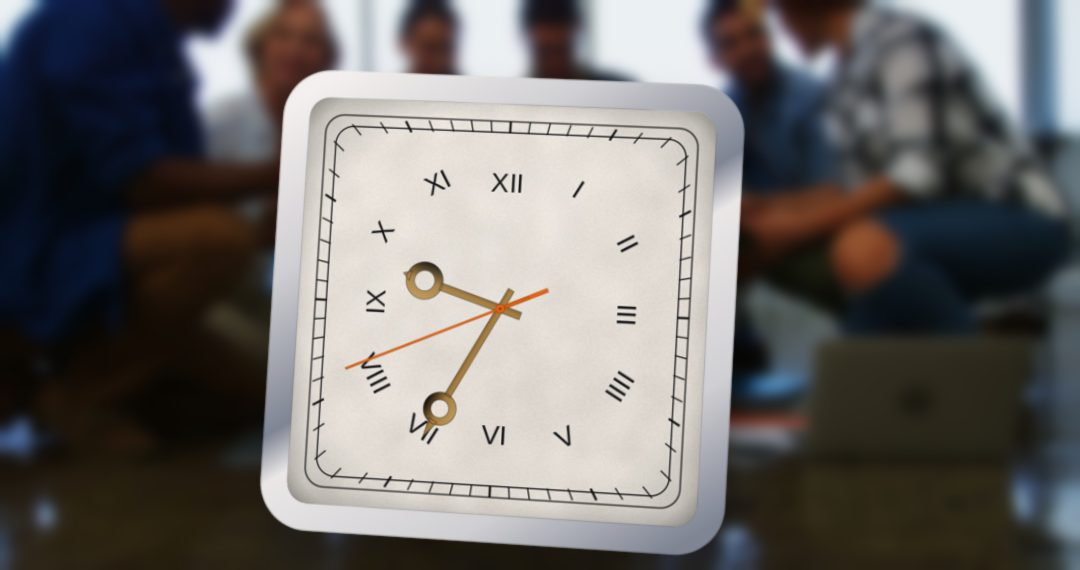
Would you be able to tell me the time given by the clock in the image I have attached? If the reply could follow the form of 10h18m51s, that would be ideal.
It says 9h34m41s
